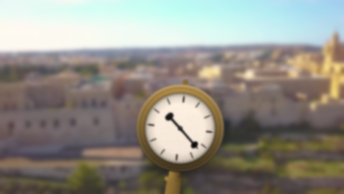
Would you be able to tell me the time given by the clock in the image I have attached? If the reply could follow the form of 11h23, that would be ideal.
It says 10h22
